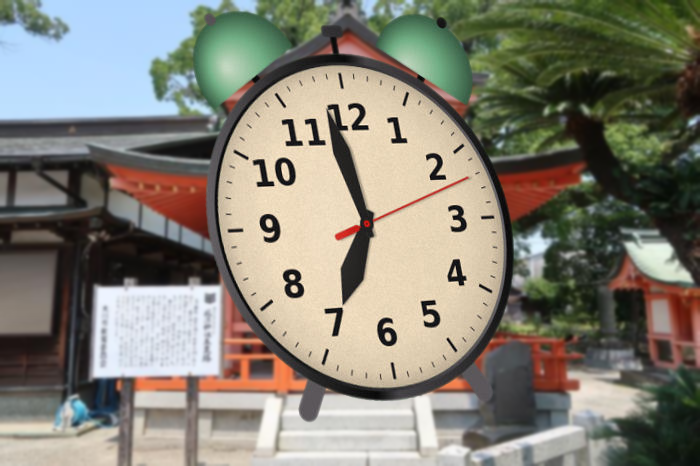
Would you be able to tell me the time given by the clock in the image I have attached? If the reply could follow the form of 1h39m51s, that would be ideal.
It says 6h58m12s
